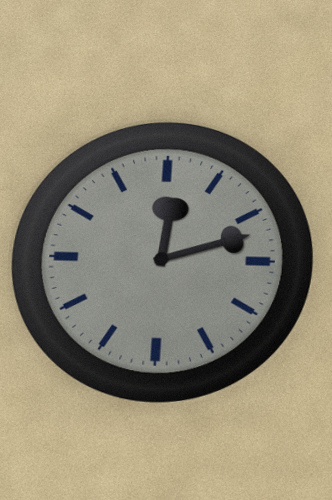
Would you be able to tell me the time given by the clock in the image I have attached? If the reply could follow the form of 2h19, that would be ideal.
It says 12h12
